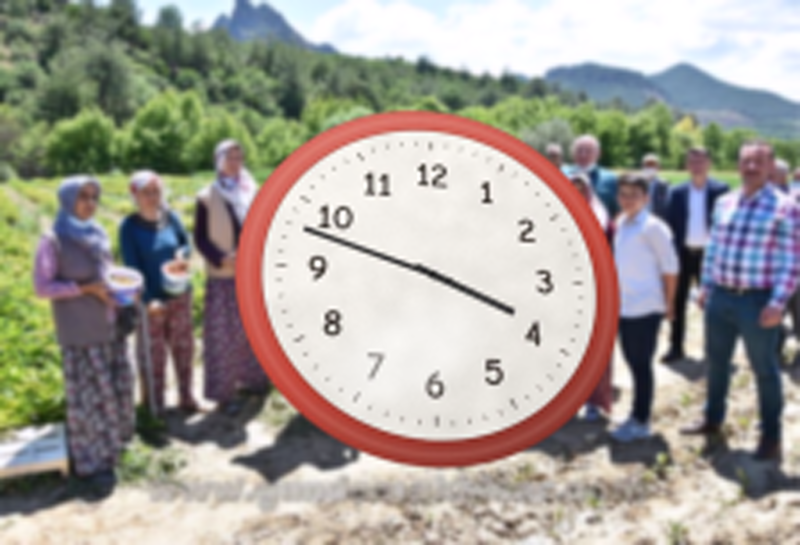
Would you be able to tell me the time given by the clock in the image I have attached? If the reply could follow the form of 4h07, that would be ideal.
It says 3h48
